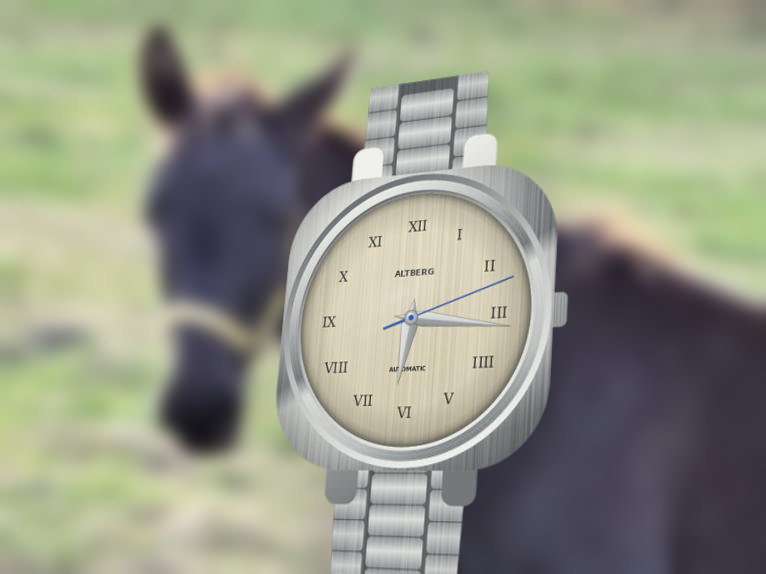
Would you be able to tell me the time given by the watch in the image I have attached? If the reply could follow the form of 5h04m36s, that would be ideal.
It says 6h16m12s
